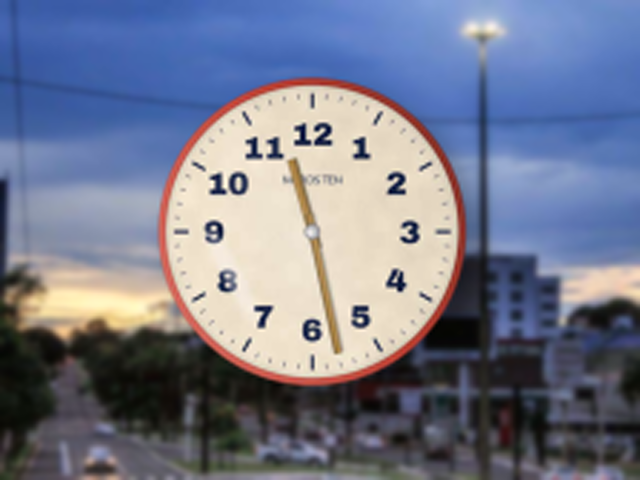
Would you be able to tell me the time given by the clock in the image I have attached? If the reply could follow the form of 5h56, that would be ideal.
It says 11h28
